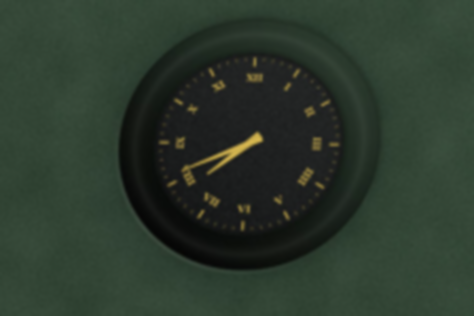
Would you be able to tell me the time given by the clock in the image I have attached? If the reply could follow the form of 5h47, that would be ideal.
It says 7h41
